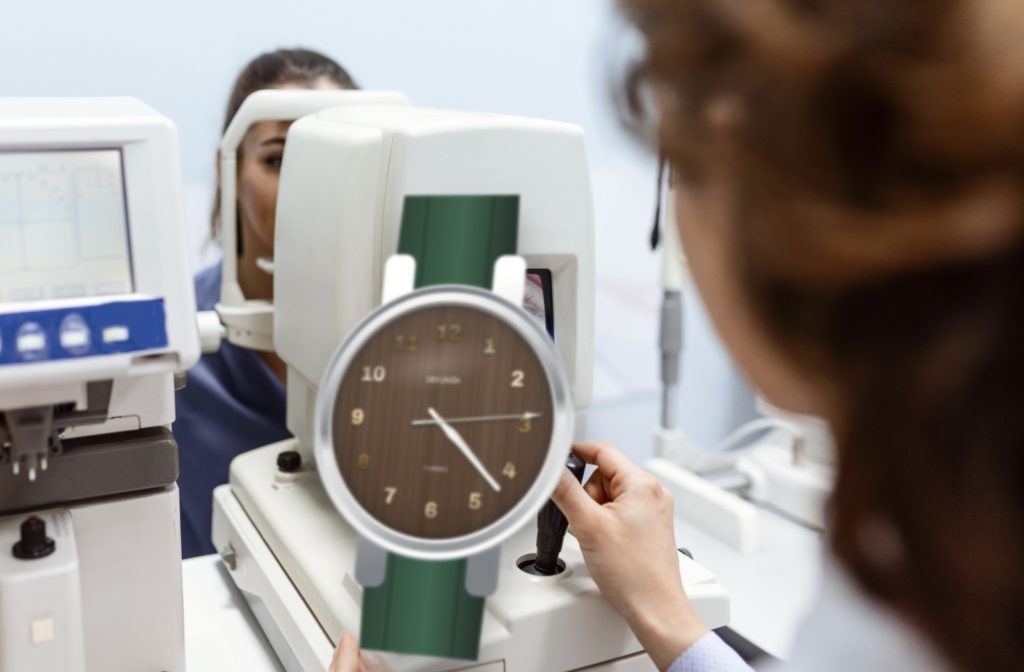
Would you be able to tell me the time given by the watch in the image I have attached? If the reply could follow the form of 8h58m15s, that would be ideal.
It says 4h22m14s
